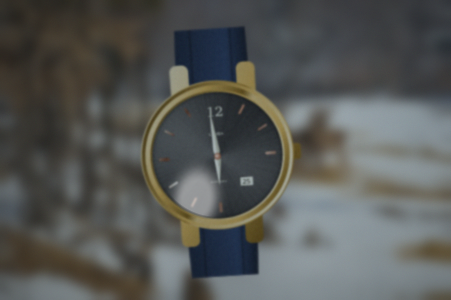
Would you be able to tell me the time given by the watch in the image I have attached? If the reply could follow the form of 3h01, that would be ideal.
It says 5h59
